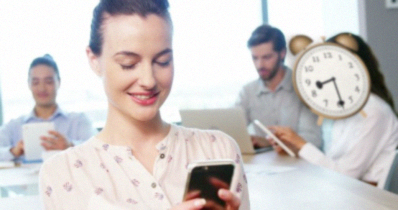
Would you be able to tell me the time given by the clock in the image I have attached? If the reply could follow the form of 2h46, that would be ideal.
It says 8h29
